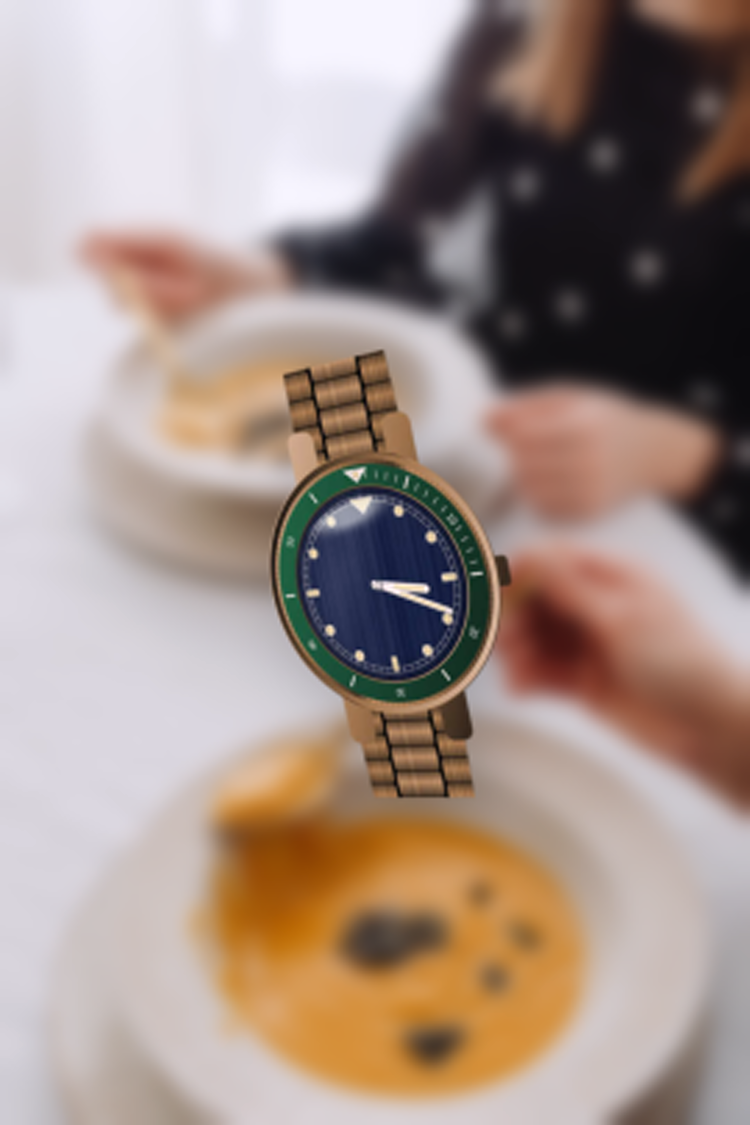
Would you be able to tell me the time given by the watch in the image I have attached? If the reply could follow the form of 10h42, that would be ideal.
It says 3h19
